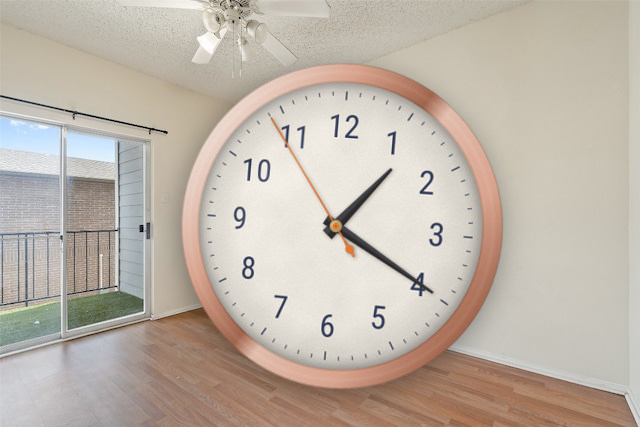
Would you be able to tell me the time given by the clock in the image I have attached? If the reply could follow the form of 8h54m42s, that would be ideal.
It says 1h19m54s
